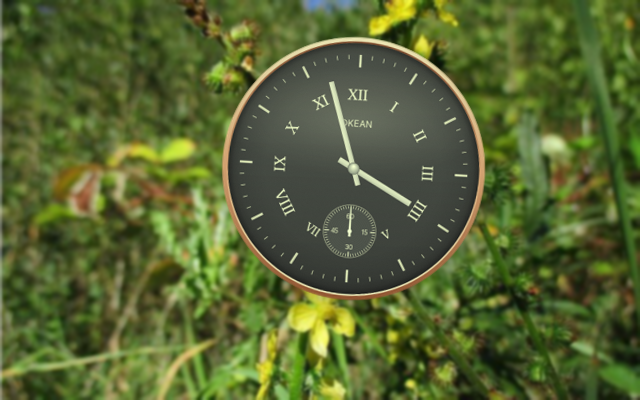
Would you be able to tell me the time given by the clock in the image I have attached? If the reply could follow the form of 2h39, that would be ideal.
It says 3h57
